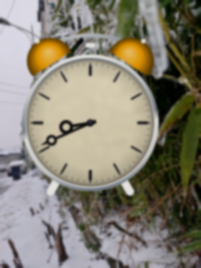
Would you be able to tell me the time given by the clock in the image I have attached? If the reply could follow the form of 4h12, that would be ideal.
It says 8h41
